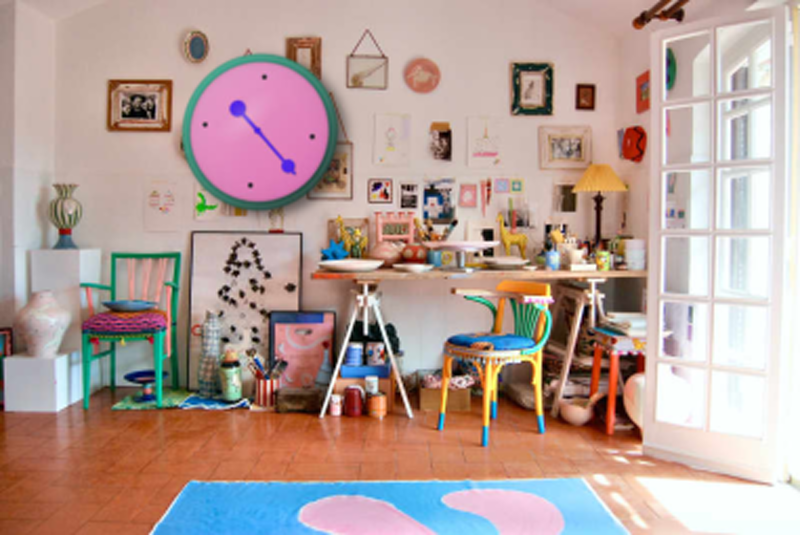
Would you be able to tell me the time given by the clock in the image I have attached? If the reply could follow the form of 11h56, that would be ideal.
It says 10h22
